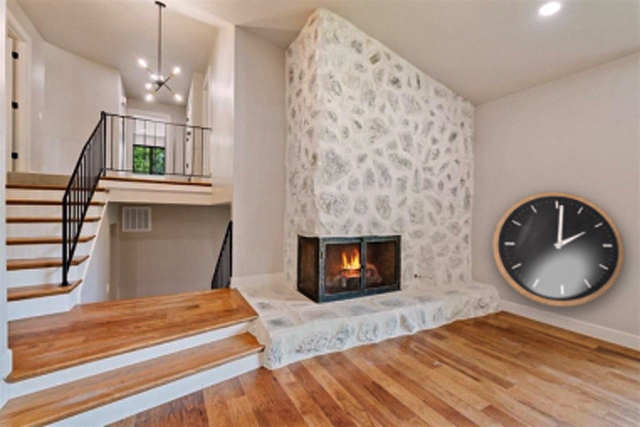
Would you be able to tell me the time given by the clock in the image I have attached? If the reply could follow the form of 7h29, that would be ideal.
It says 2h01
